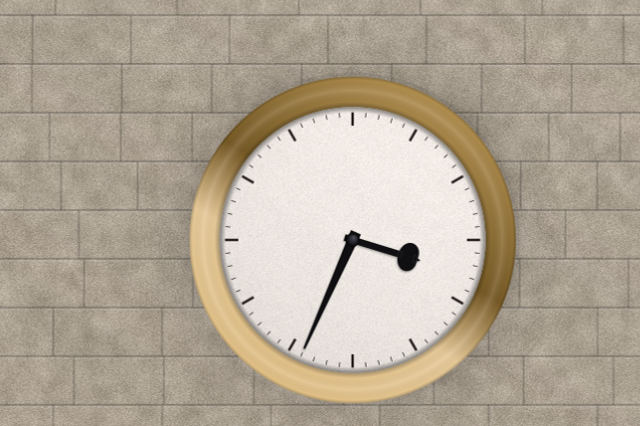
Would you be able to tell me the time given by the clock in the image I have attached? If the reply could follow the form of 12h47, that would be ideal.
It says 3h34
